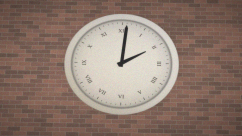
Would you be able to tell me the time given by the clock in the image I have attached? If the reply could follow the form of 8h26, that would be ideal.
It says 2h01
